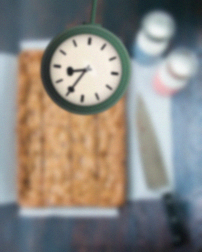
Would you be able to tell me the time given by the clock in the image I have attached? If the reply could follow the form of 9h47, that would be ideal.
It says 8h35
